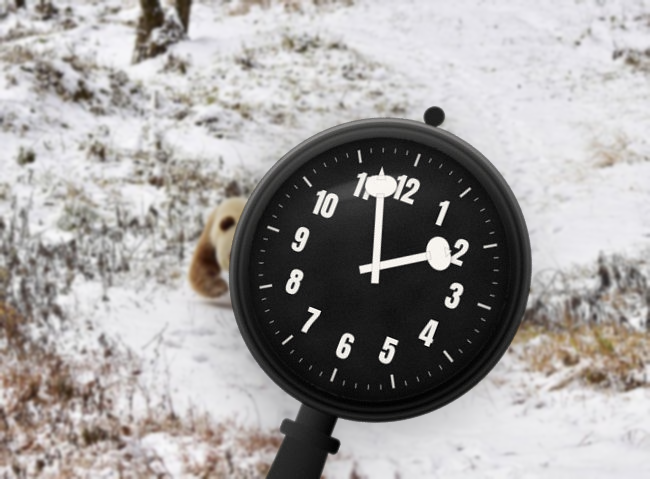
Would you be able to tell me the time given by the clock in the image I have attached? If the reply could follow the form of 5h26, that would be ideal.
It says 1h57
